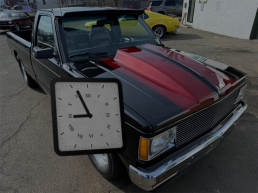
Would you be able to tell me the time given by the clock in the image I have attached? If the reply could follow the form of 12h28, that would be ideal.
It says 8h56
